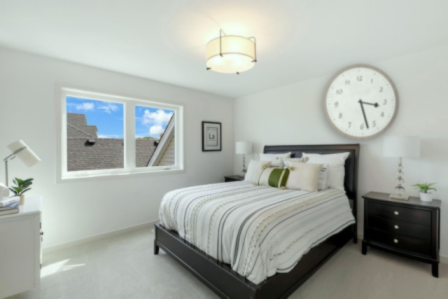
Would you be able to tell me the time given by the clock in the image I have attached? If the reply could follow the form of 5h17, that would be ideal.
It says 3h28
